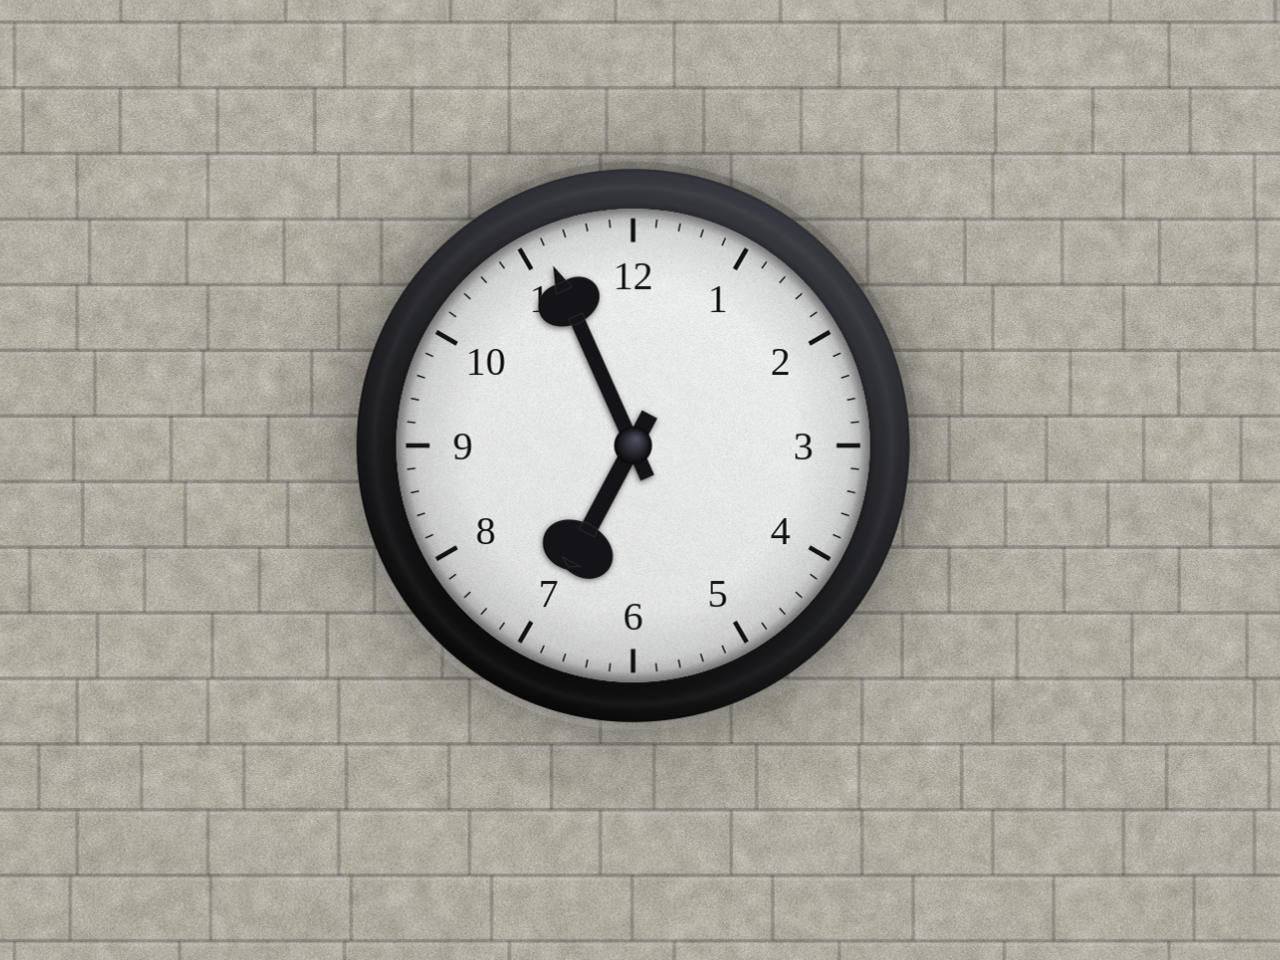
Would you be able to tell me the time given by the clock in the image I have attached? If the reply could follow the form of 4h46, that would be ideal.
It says 6h56
